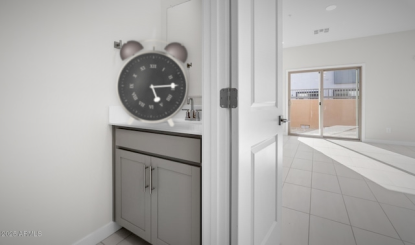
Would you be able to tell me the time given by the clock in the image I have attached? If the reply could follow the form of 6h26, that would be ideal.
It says 5h14
